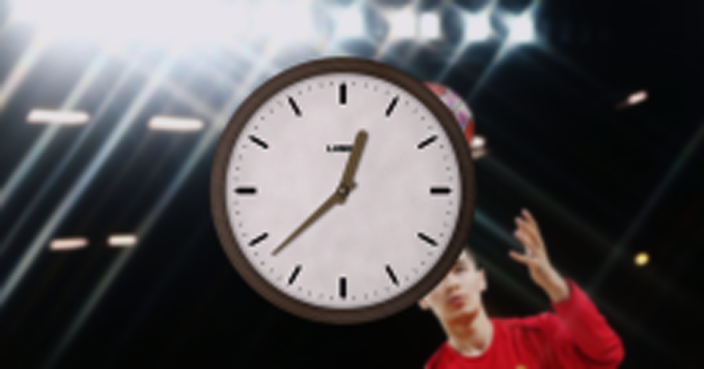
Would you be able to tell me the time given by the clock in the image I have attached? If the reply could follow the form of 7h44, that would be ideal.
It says 12h38
